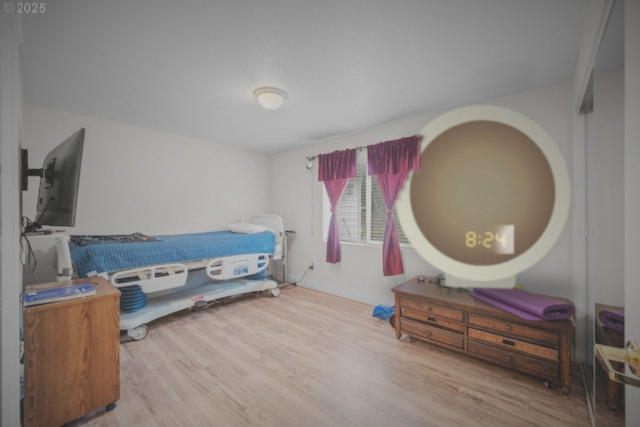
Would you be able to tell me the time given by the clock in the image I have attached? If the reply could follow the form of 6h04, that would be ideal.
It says 8h24
